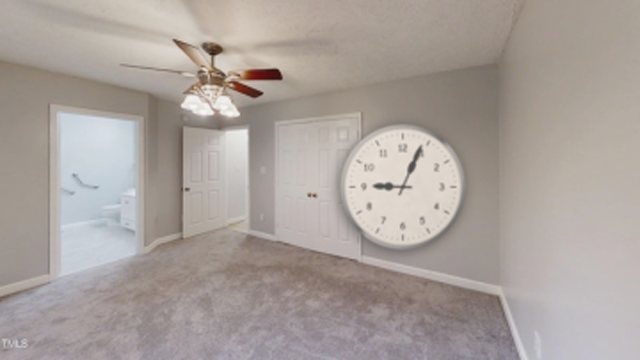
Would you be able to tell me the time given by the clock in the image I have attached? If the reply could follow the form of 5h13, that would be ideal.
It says 9h04
